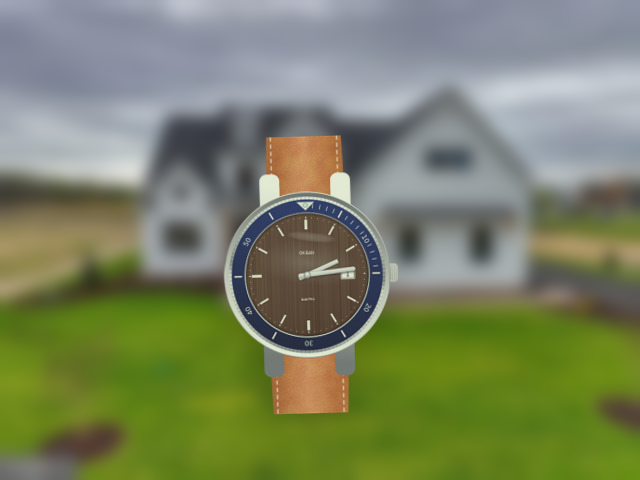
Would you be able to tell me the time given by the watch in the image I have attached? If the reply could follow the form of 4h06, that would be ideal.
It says 2h14
